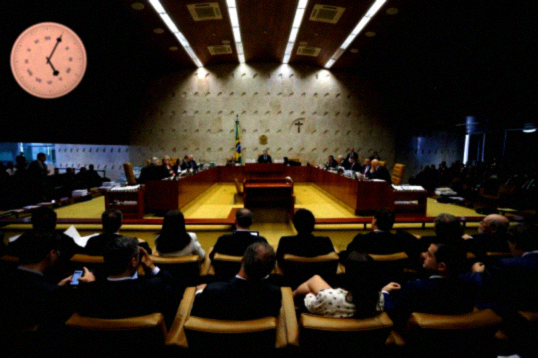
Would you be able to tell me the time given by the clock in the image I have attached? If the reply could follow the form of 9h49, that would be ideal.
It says 5h05
